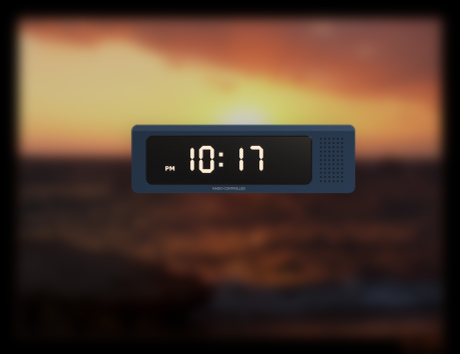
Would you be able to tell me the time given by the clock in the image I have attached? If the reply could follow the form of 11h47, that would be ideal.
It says 10h17
